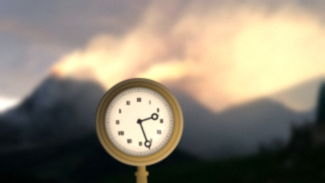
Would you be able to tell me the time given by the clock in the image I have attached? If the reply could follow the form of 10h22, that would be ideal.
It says 2h27
